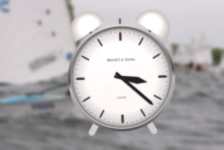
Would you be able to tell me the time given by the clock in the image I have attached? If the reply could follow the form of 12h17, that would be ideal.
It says 3h22
